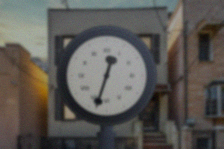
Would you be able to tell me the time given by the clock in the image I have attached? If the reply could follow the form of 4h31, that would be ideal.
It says 12h33
